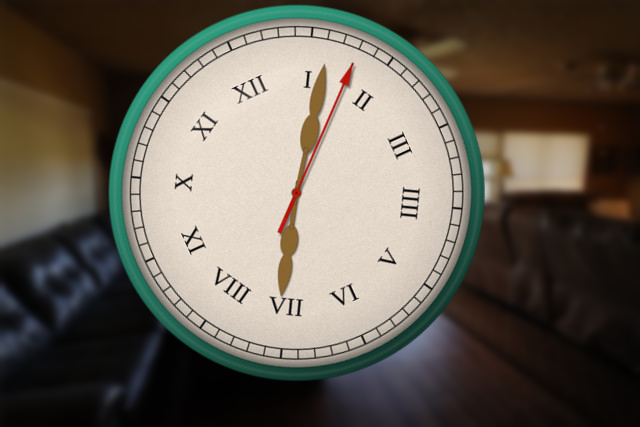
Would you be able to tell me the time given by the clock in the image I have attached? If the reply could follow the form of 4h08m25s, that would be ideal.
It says 7h06m08s
